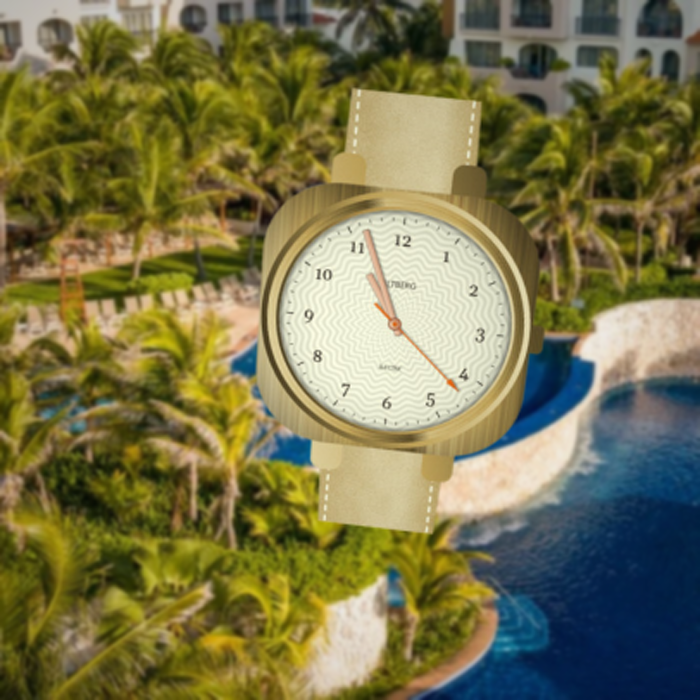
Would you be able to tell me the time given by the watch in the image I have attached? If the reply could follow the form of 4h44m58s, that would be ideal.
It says 10h56m22s
